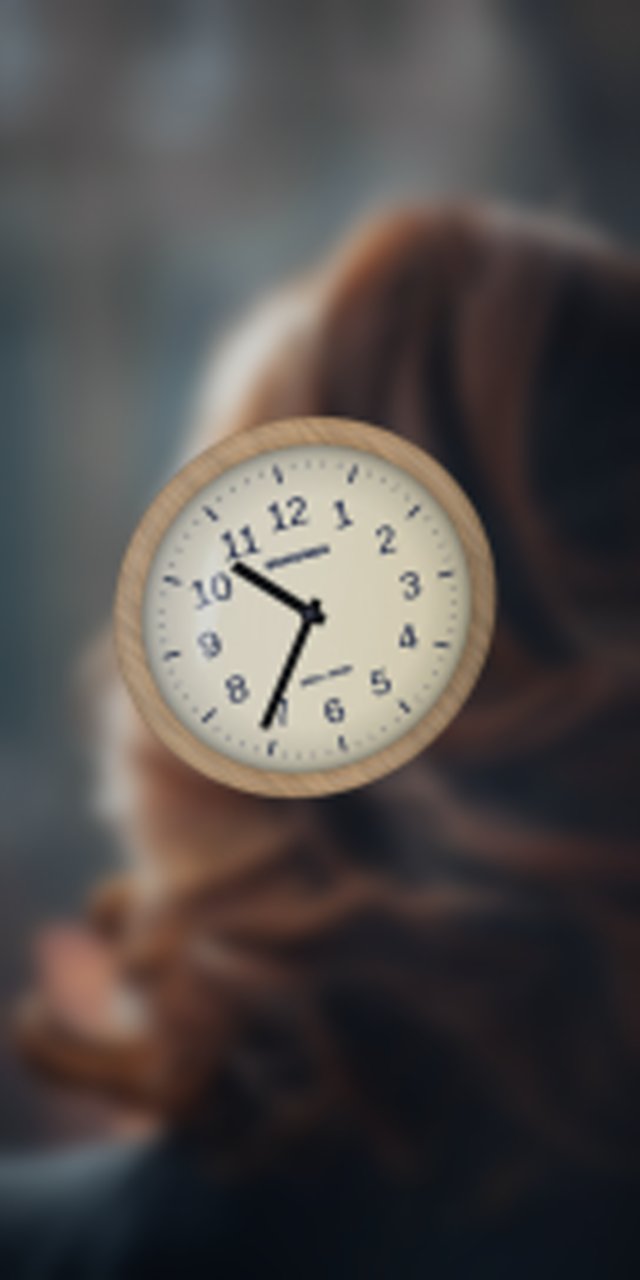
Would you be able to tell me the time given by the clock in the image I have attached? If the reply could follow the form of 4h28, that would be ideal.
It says 10h36
